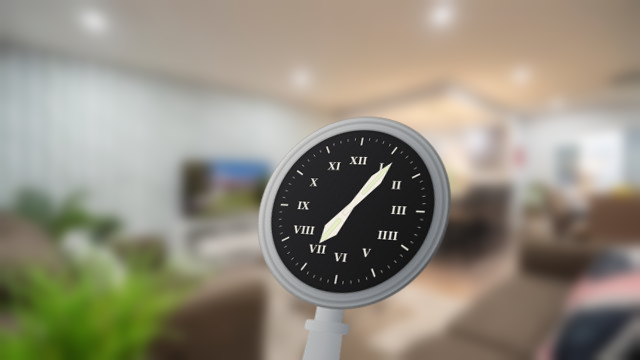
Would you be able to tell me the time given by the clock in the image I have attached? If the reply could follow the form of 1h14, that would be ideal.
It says 7h06
